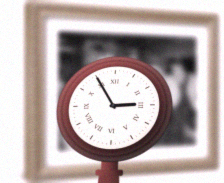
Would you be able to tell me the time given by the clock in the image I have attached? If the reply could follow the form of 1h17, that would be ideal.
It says 2h55
